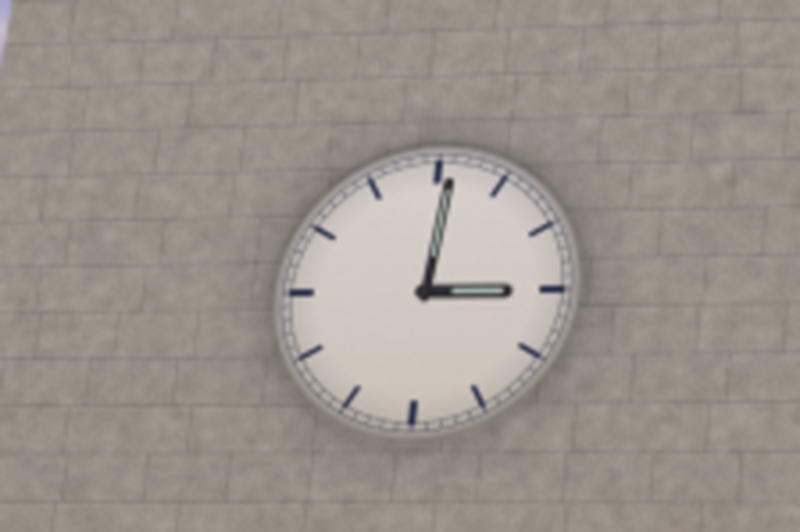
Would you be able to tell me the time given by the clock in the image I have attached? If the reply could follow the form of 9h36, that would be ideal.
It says 3h01
